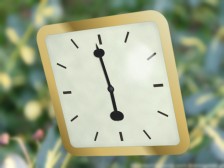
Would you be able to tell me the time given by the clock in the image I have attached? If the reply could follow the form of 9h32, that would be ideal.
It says 5h59
